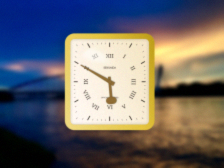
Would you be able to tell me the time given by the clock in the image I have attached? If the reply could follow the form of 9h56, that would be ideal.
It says 5h50
